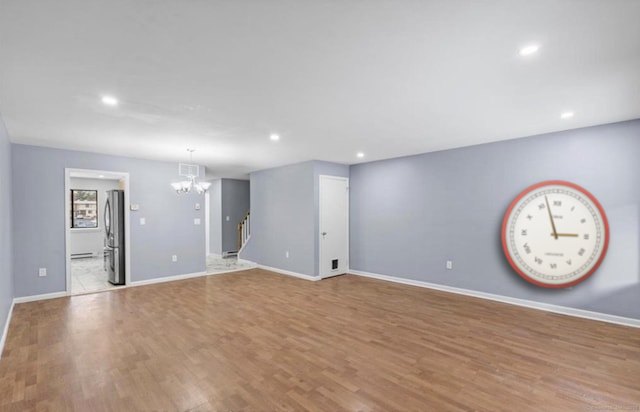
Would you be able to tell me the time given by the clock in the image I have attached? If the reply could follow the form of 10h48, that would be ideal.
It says 2h57
